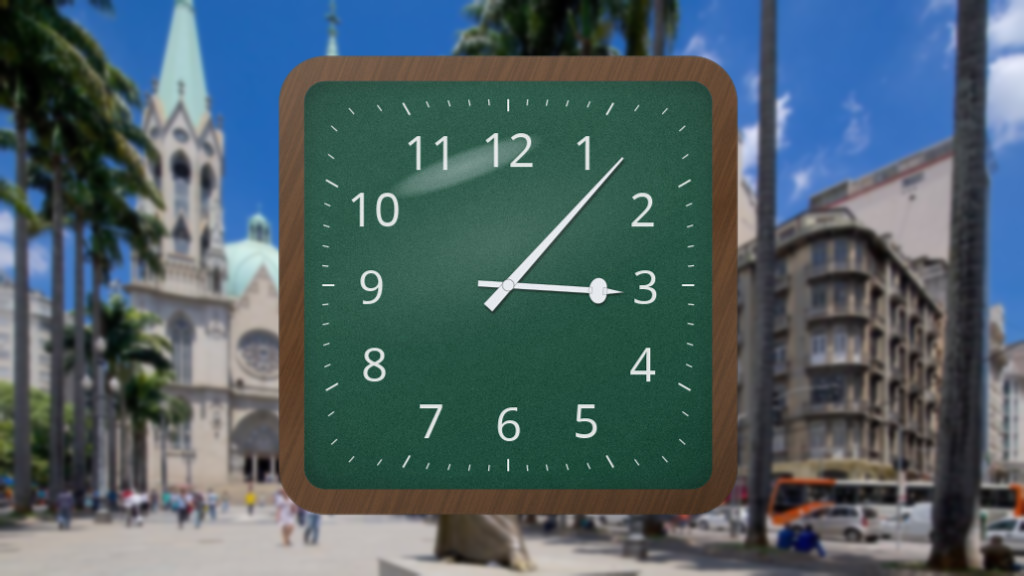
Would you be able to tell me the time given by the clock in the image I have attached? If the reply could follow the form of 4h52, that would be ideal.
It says 3h07
